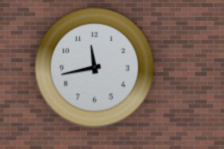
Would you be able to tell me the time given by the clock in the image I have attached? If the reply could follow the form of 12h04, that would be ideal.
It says 11h43
